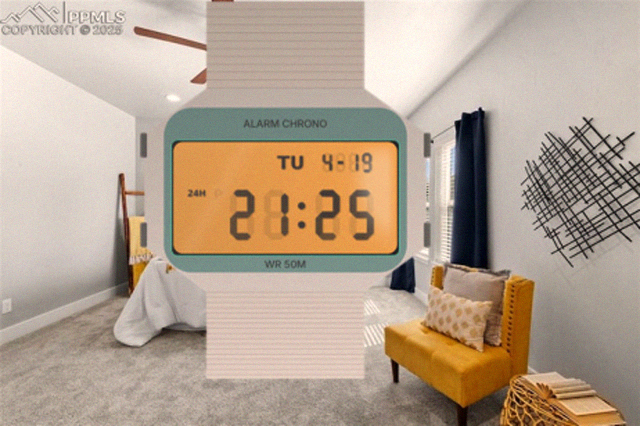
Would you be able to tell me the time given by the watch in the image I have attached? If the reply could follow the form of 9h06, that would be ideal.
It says 21h25
